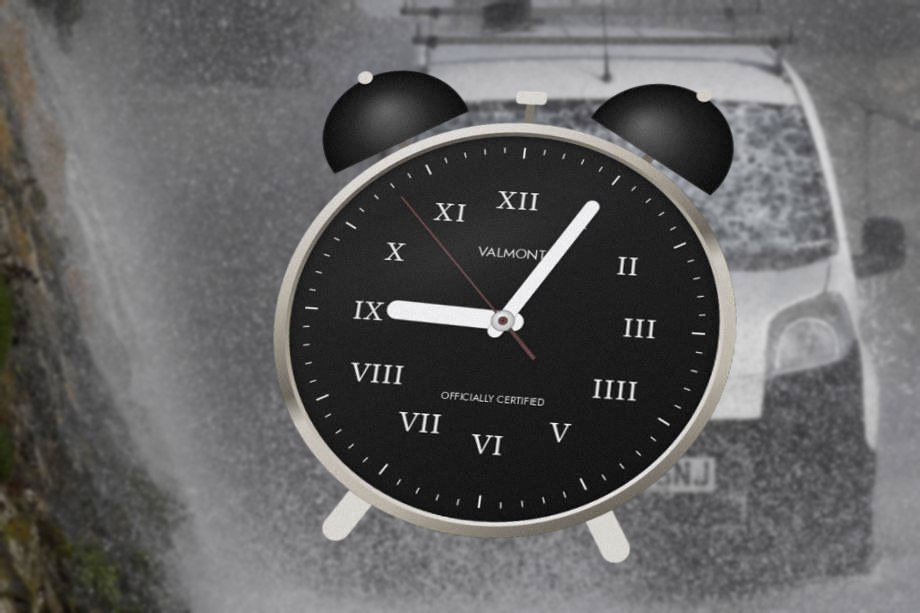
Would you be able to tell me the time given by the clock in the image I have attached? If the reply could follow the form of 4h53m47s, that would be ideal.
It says 9h04m53s
